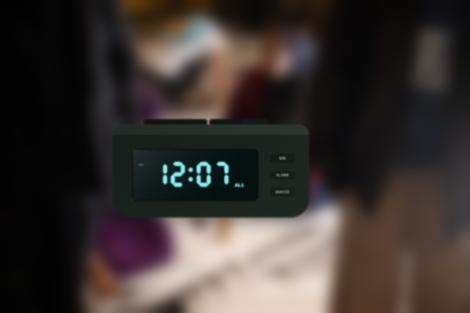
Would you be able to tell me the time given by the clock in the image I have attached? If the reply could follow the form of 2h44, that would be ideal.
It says 12h07
